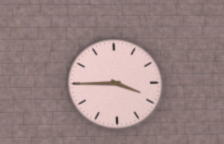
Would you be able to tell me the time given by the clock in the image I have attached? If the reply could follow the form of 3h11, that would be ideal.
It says 3h45
